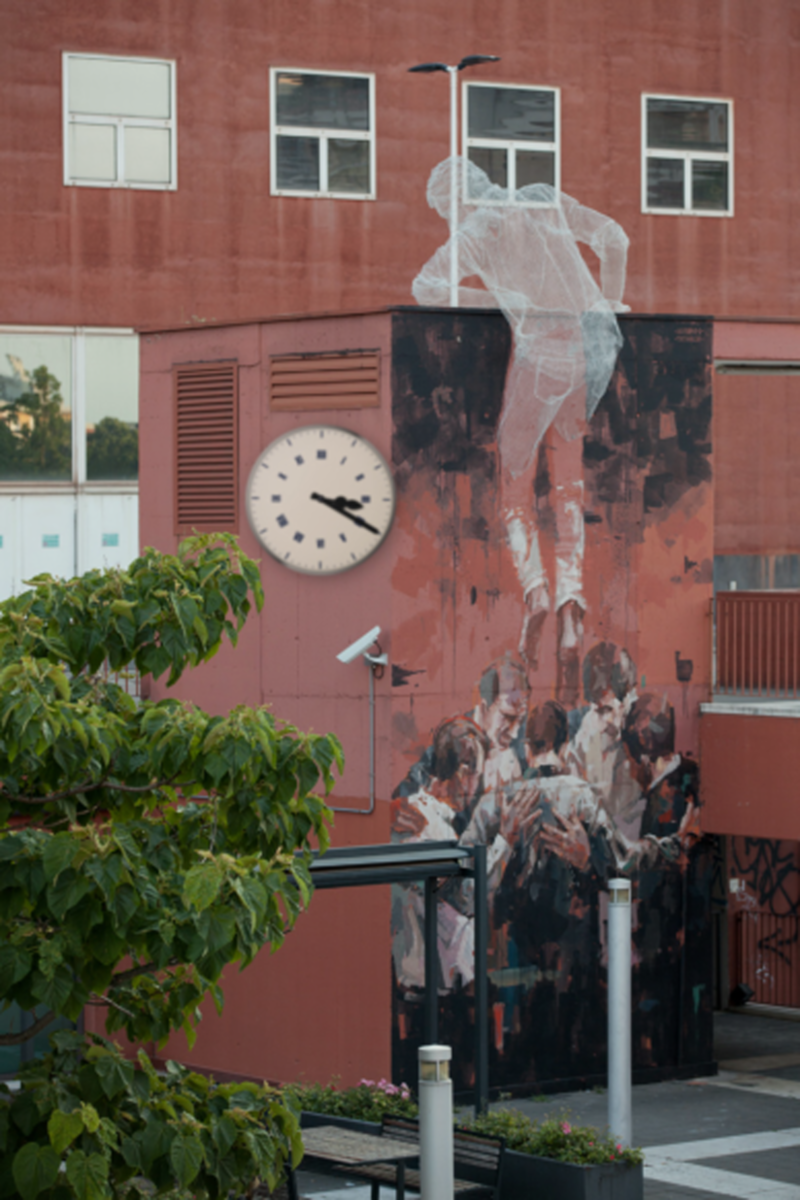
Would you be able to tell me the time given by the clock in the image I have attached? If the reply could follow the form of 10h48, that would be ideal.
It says 3h20
